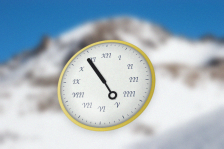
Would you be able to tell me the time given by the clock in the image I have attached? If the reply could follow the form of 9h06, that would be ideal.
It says 4h54
